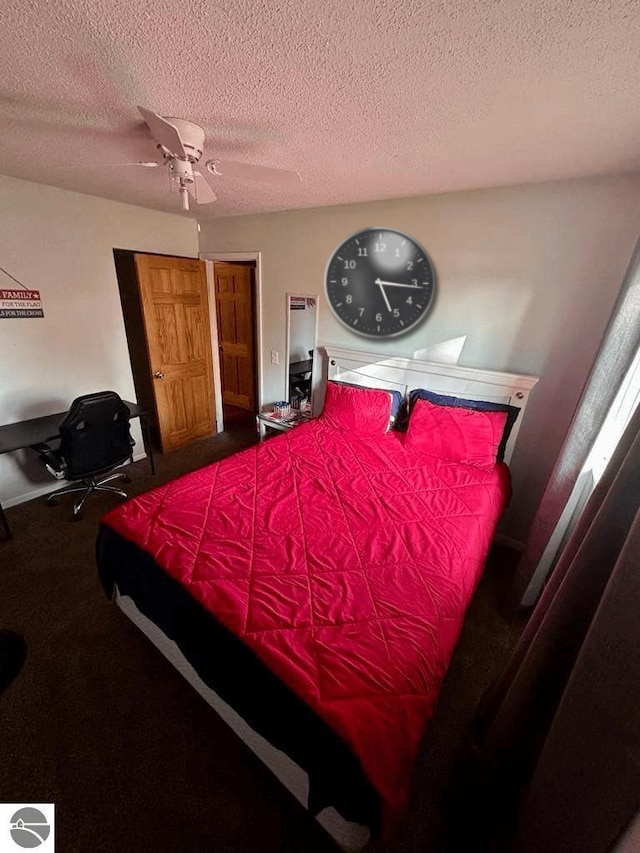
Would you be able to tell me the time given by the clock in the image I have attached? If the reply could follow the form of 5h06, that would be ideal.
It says 5h16
